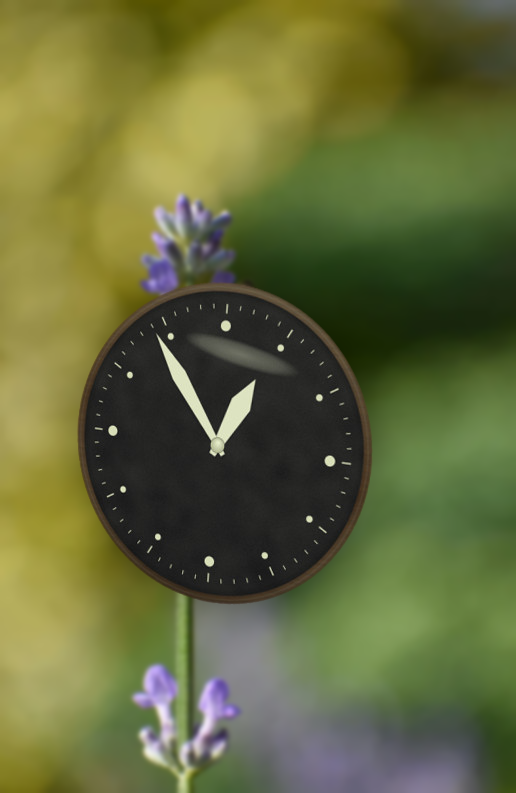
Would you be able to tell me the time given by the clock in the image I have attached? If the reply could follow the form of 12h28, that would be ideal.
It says 12h54
